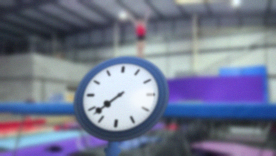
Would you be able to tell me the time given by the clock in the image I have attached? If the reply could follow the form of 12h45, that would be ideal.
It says 7h38
